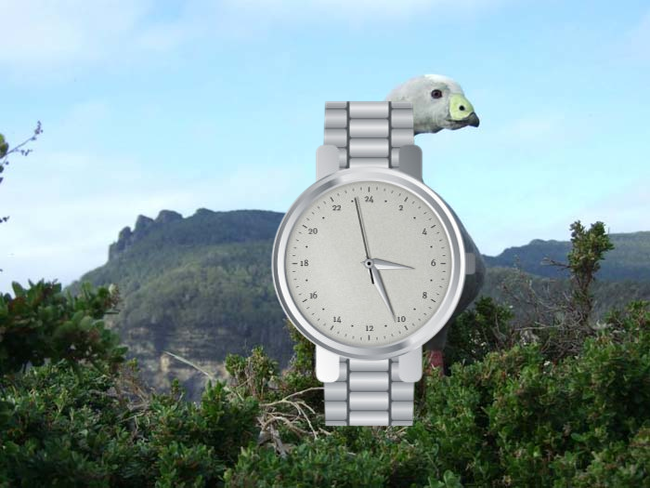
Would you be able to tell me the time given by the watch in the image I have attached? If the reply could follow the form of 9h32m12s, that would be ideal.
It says 6h25m58s
